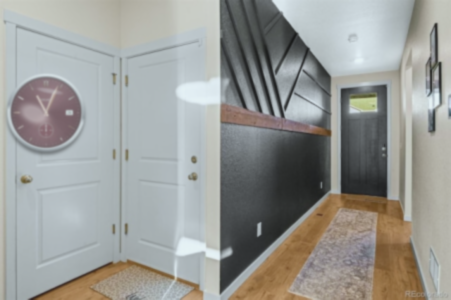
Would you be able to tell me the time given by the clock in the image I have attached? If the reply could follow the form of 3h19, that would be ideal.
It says 11h04
